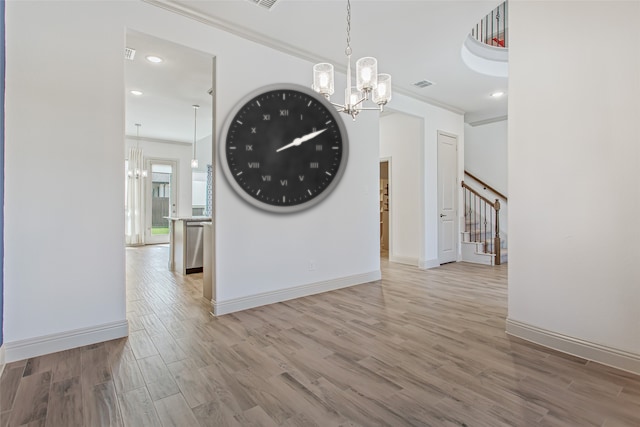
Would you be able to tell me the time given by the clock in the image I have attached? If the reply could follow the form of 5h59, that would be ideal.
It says 2h11
